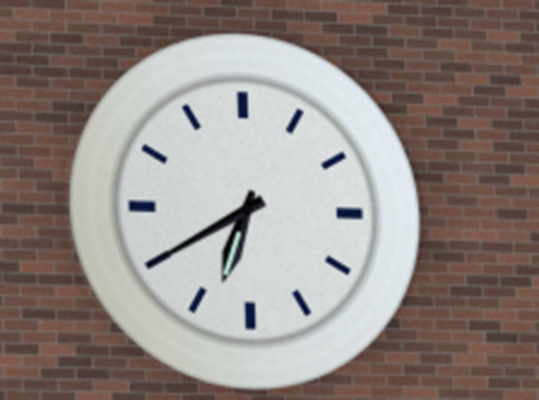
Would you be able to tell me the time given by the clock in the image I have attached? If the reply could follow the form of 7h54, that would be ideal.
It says 6h40
